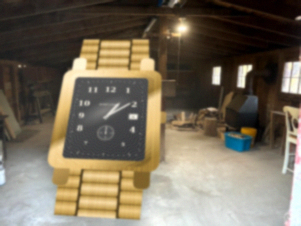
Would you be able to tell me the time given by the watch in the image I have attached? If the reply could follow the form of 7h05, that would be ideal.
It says 1h09
